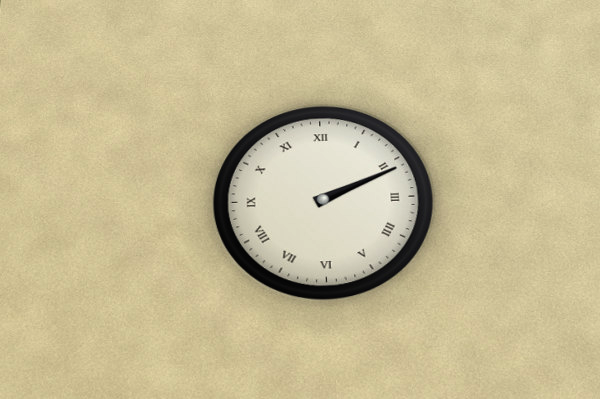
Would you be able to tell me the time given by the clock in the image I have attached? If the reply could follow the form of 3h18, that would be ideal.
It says 2h11
